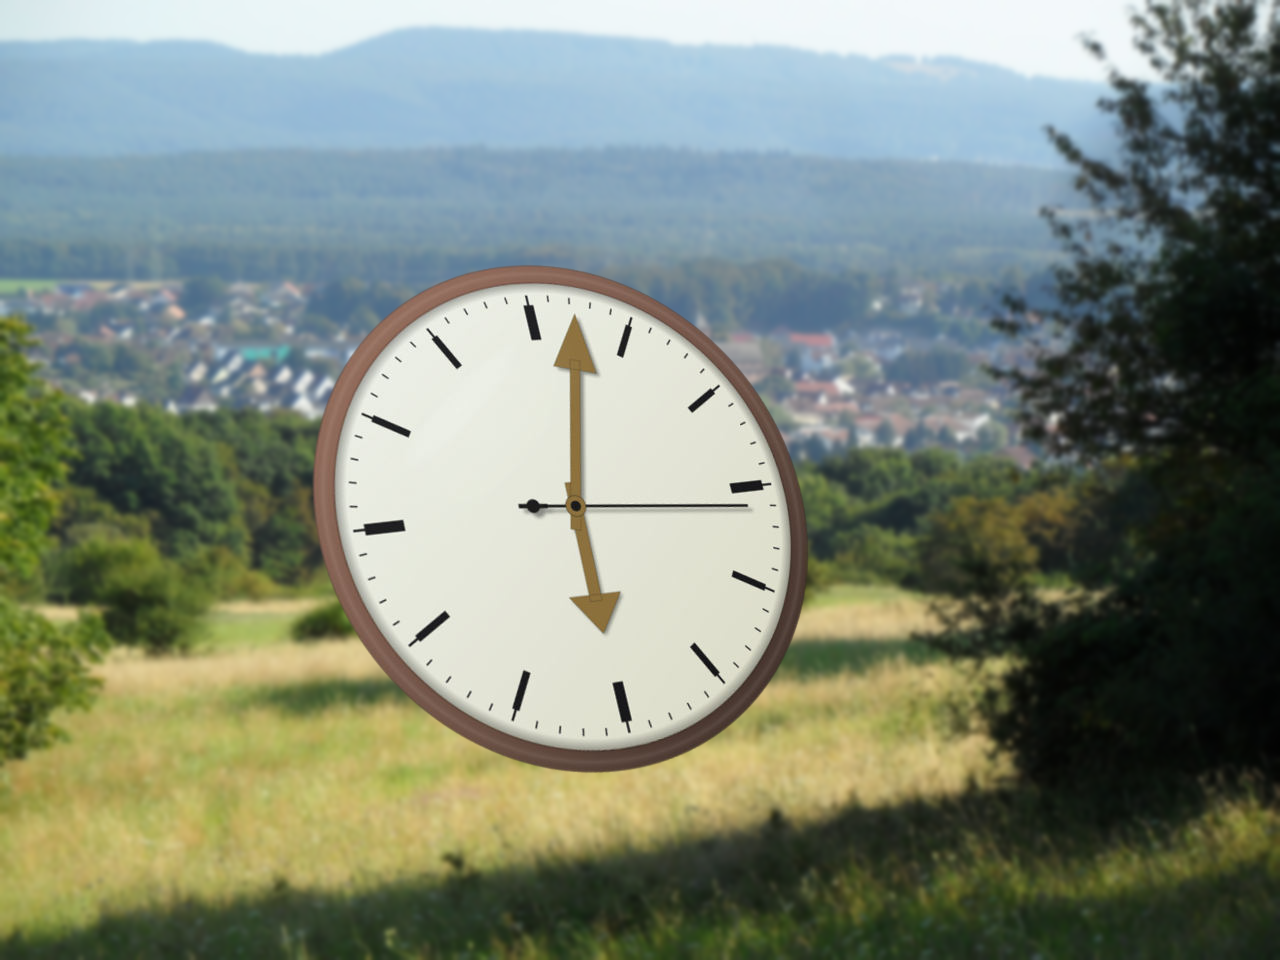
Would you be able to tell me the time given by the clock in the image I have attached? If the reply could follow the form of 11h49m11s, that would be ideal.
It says 6h02m16s
